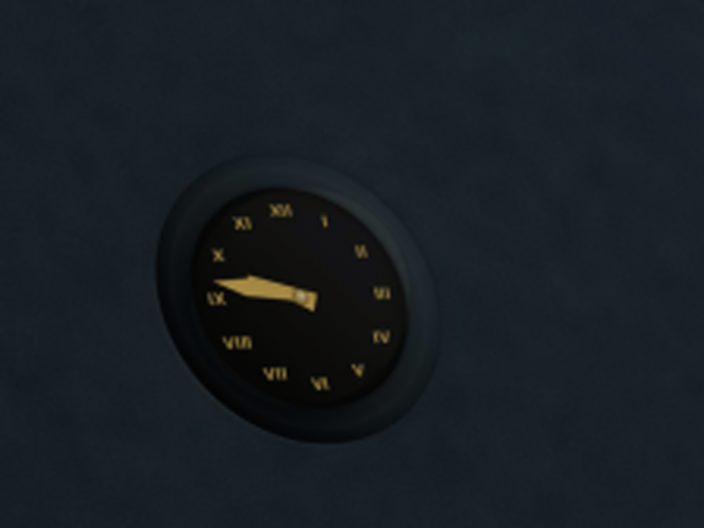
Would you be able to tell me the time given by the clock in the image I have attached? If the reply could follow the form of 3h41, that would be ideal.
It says 9h47
